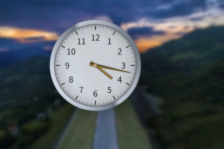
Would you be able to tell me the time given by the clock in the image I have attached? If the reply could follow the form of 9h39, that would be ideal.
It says 4h17
